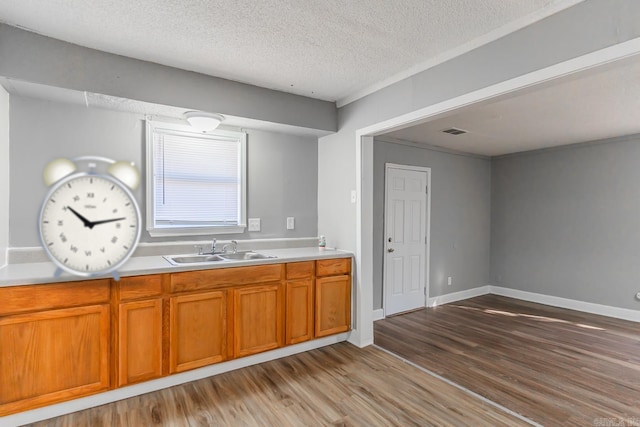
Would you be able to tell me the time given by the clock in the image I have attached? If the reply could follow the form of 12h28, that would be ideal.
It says 10h13
